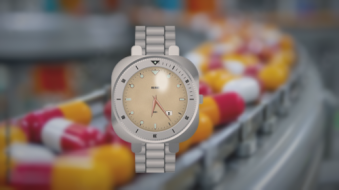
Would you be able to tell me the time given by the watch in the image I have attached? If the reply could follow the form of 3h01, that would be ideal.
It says 6h24
